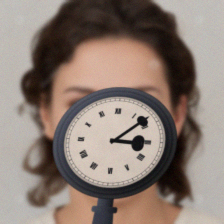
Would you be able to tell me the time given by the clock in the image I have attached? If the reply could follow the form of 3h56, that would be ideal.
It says 3h08
